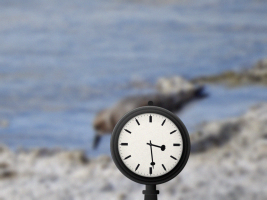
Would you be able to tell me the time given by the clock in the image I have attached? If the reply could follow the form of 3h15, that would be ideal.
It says 3h29
